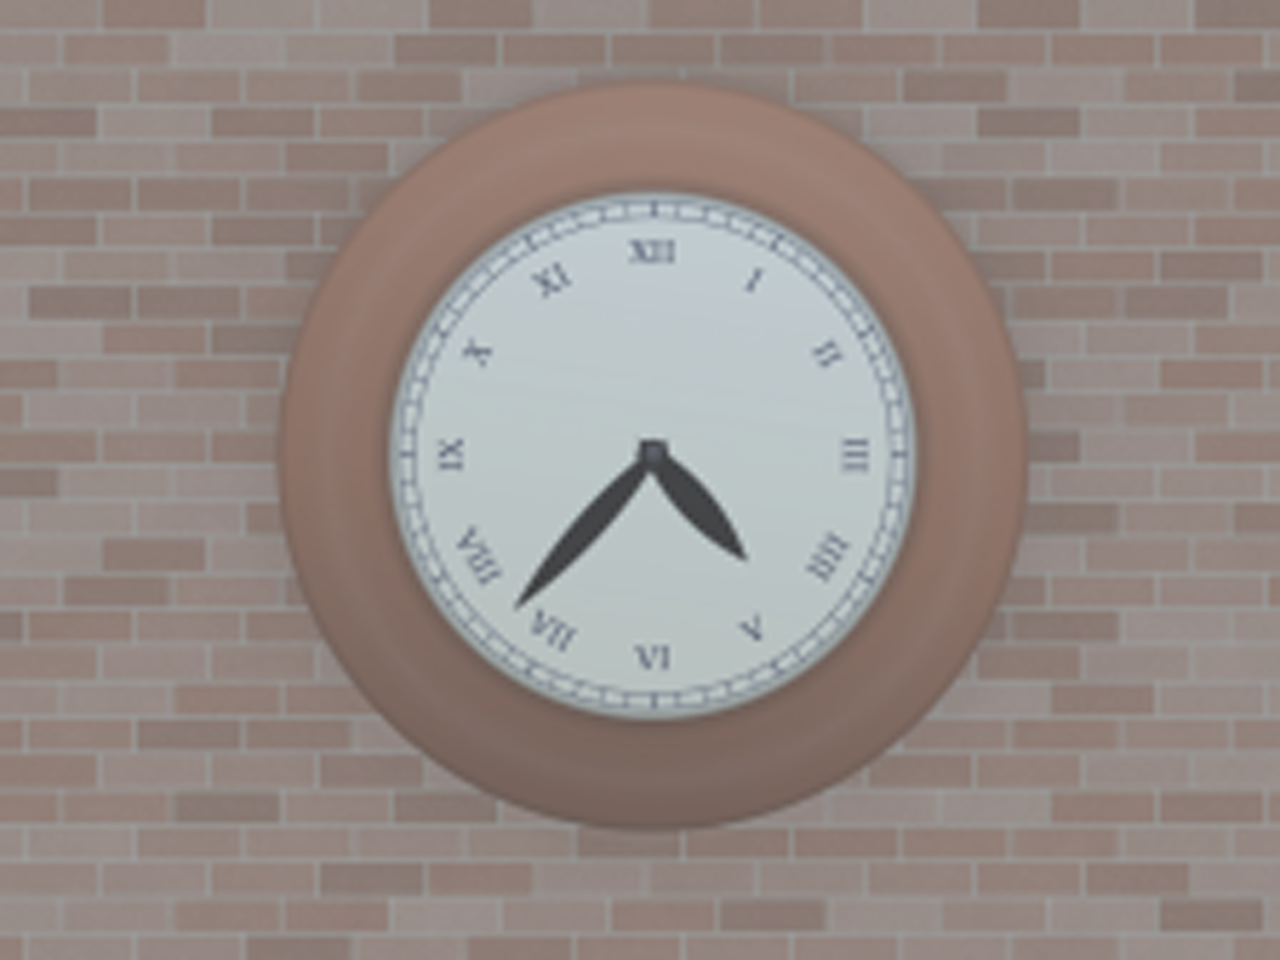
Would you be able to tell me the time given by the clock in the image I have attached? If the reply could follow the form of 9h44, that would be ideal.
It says 4h37
